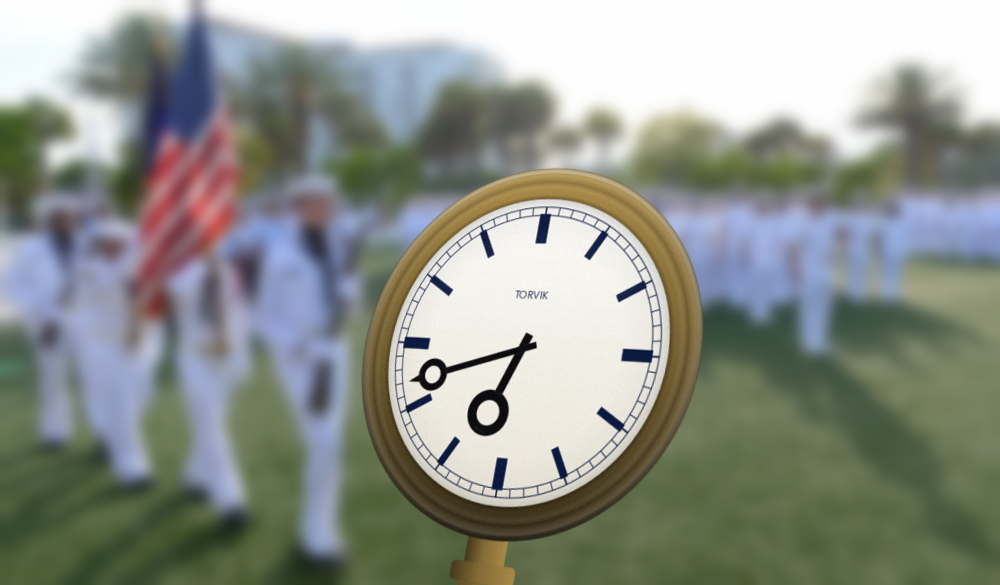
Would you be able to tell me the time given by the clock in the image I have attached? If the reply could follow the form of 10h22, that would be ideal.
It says 6h42
